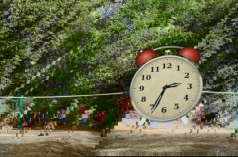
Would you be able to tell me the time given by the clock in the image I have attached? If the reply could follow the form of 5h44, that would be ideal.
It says 2h34
